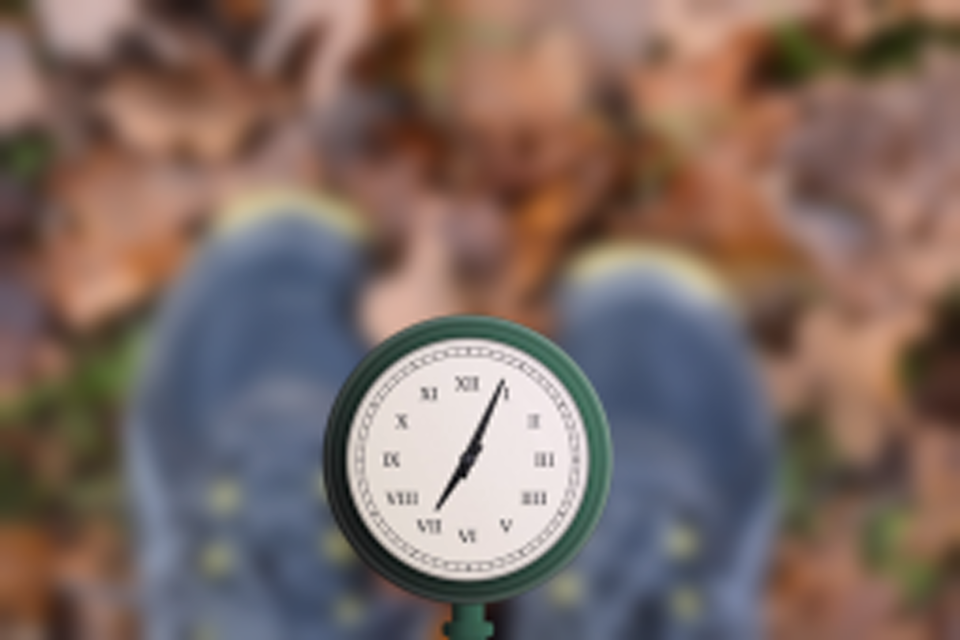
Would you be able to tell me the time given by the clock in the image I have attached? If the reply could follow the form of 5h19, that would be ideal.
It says 7h04
